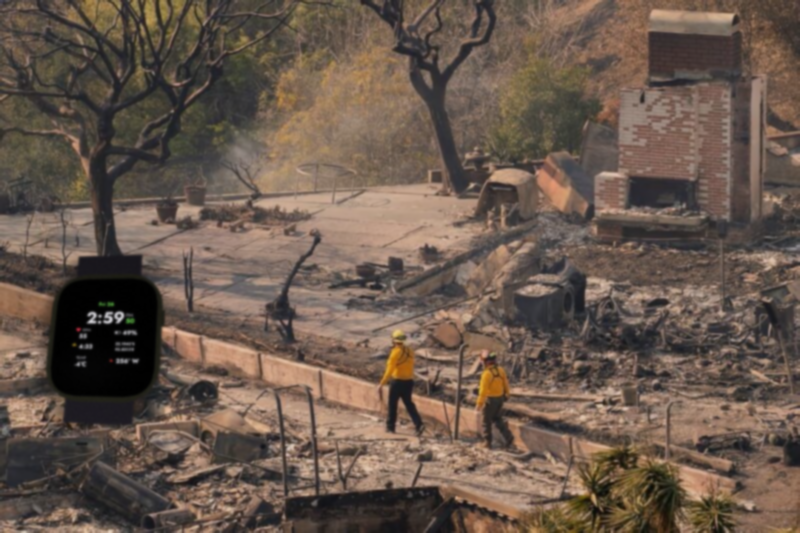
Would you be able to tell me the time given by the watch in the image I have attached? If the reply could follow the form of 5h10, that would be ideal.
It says 2h59
